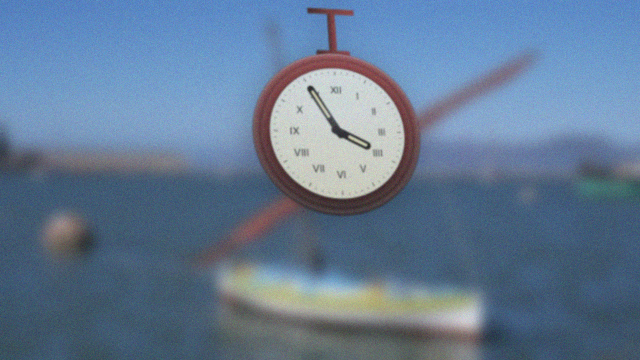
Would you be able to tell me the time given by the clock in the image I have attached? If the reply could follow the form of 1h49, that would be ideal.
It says 3h55
